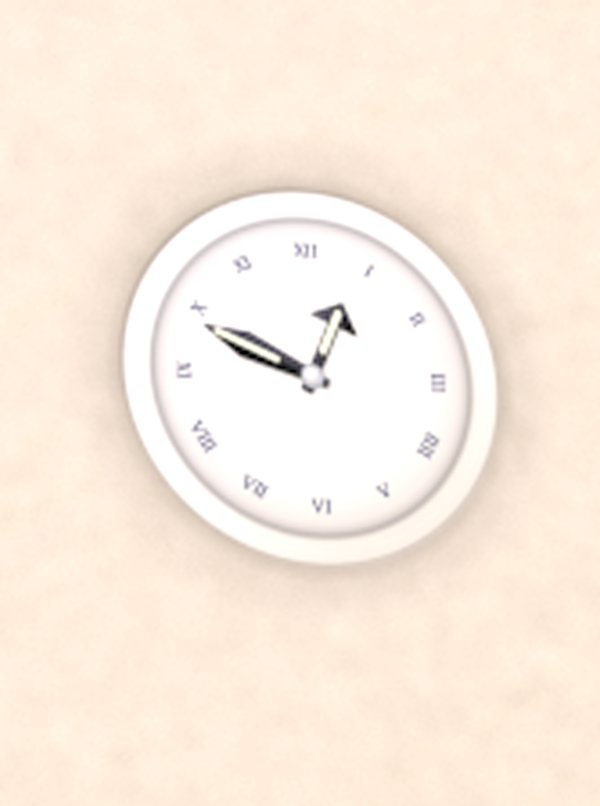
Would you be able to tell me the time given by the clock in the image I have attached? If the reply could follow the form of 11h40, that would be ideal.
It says 12h49
